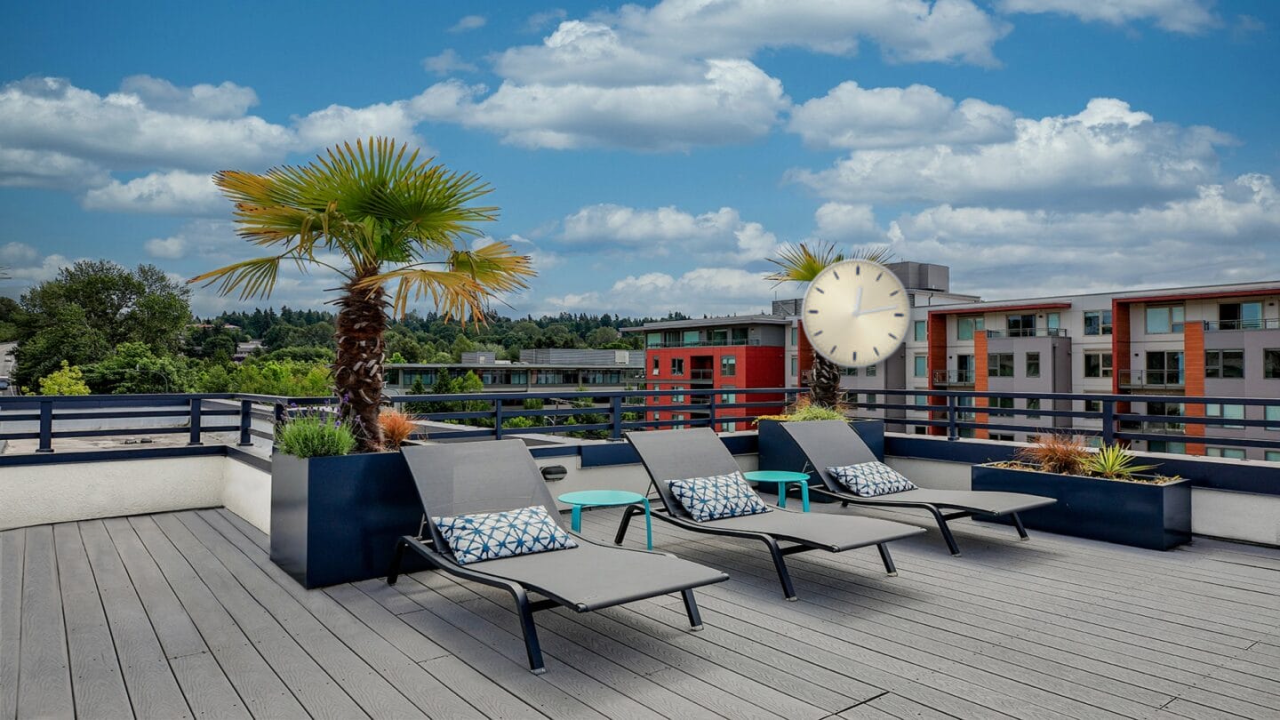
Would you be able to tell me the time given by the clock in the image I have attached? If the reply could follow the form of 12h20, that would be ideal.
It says 12h13
